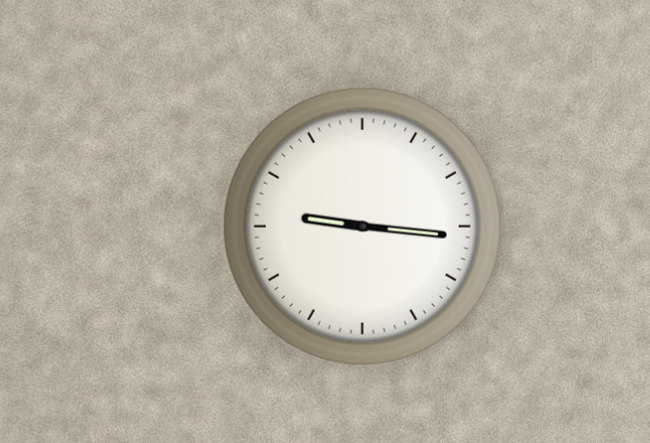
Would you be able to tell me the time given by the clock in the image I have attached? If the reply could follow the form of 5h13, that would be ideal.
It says 9h16
